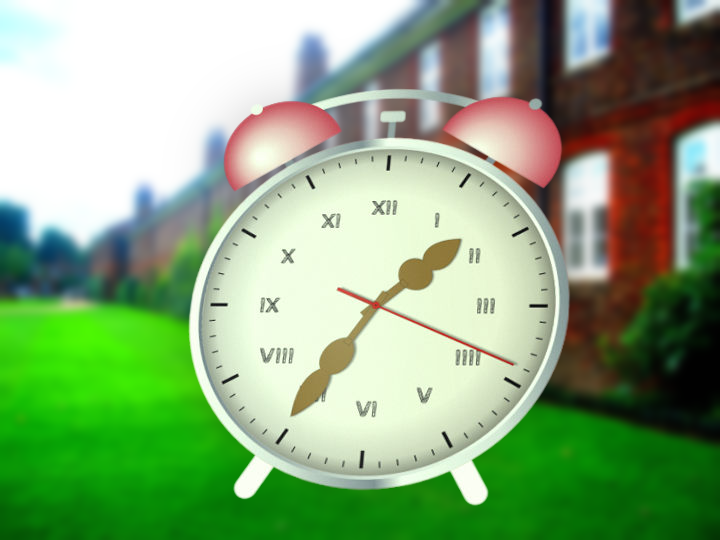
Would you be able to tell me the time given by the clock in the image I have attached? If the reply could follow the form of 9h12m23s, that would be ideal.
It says 1h35m19s
